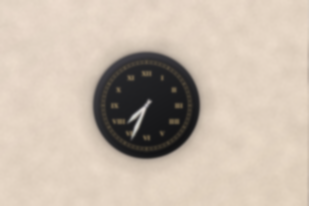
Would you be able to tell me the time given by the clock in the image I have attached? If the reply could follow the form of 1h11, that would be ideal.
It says 7h34
